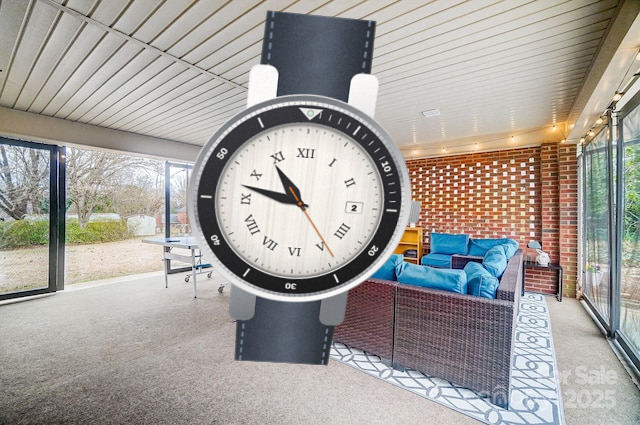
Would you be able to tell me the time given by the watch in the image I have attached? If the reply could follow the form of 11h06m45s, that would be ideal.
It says 10h47m24s
